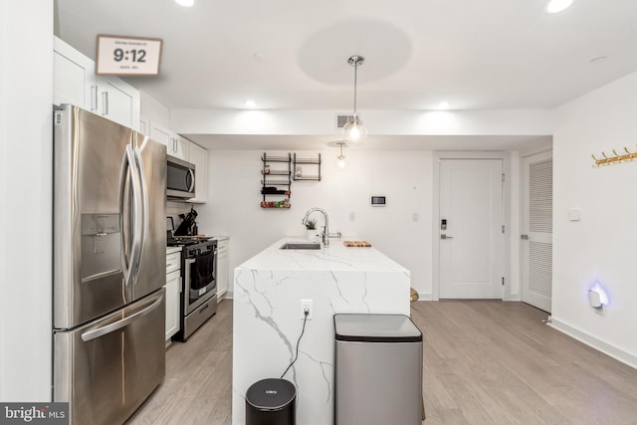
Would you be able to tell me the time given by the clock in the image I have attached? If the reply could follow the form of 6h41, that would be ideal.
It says 9h12
